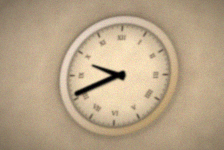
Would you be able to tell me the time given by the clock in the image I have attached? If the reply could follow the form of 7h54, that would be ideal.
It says 9h41
